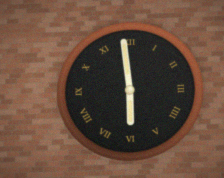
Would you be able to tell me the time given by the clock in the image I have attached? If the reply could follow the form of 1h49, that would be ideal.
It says 5h59
